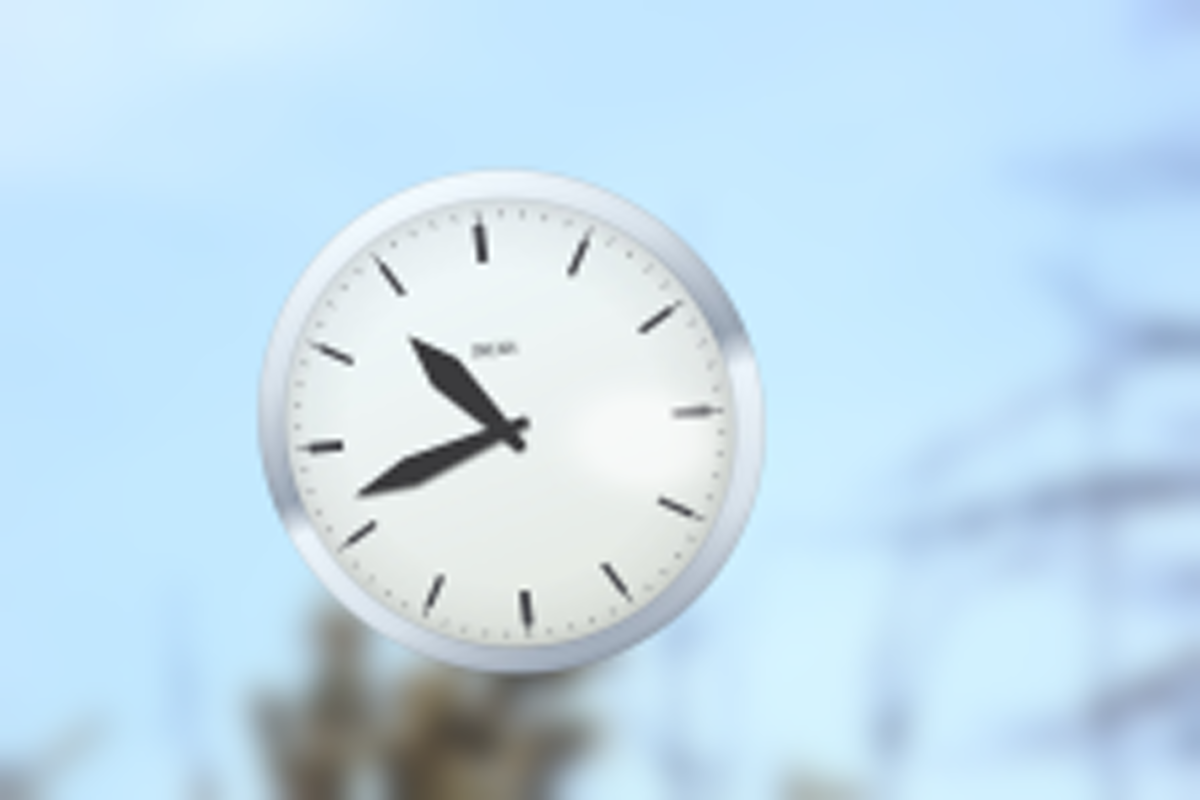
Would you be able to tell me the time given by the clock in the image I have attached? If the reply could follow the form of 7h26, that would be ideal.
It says 10h42
